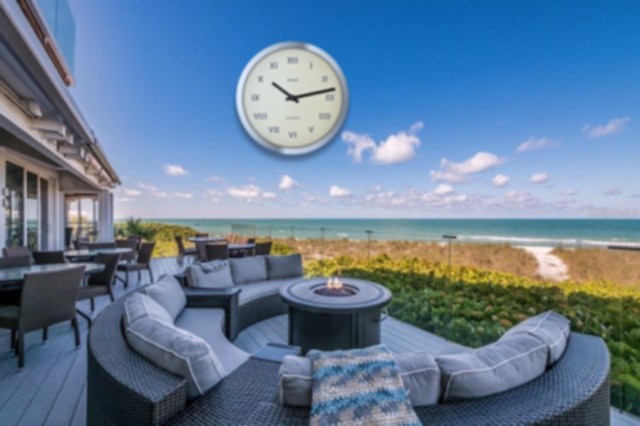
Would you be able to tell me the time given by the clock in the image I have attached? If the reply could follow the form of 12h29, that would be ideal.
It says 10h13
